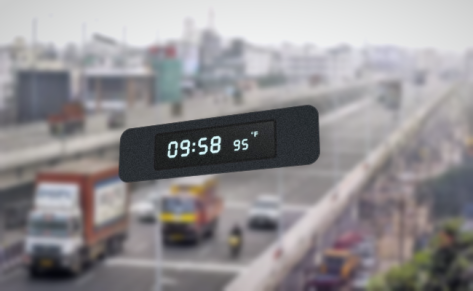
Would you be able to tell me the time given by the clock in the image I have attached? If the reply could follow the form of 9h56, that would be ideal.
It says 9h58
